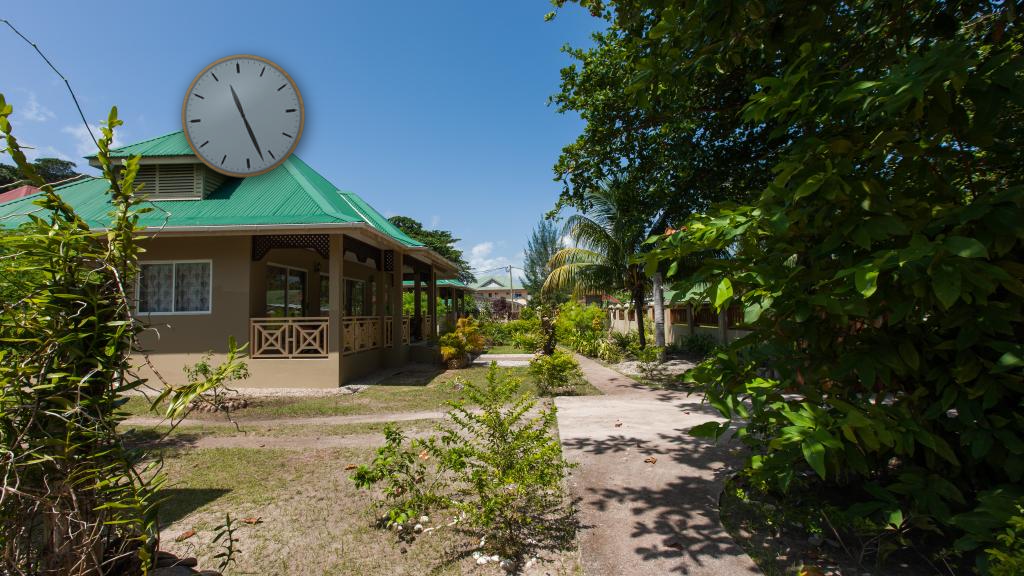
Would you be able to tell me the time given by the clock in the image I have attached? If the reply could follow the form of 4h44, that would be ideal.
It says 11h27
